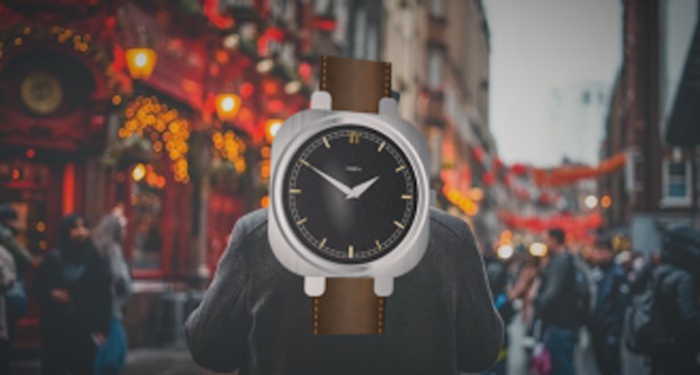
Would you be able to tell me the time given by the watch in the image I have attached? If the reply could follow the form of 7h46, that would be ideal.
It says 1h50
